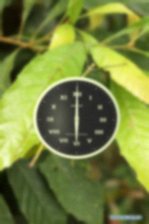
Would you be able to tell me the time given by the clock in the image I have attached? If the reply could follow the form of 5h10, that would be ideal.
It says 6h00
